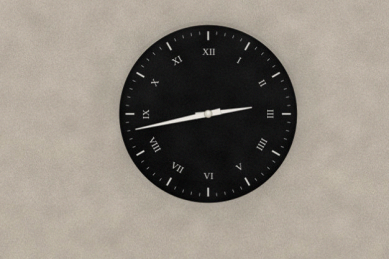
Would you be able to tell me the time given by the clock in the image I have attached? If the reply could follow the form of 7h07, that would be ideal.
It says 2h43
